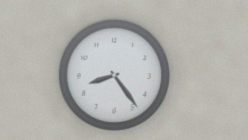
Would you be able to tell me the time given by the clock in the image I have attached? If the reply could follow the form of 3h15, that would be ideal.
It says 8h24
